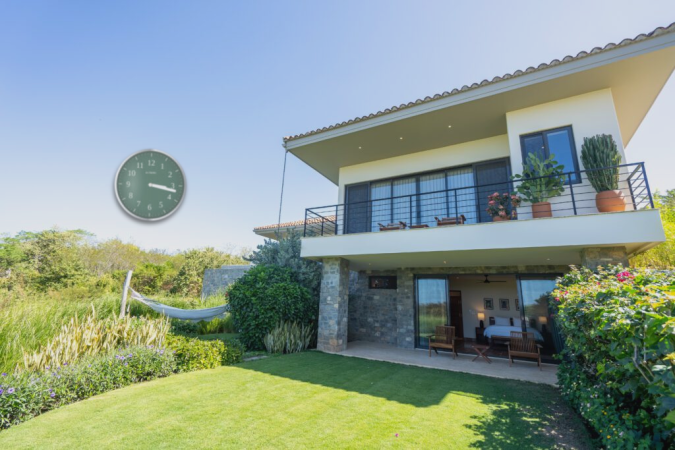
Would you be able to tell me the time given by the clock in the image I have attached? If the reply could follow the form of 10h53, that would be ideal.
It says 3h17
